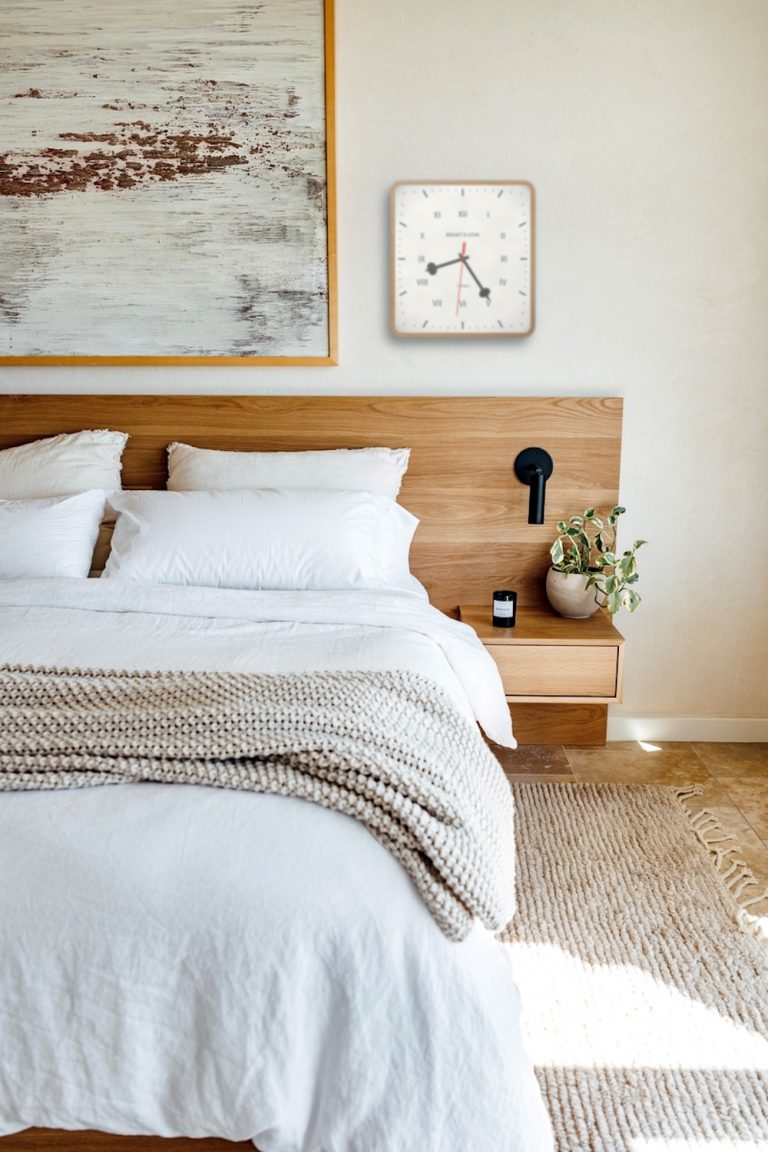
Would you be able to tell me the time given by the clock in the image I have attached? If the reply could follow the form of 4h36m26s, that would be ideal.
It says 8h24m31s
